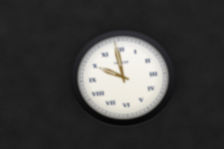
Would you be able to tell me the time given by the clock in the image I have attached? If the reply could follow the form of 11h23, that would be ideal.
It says 9h59
